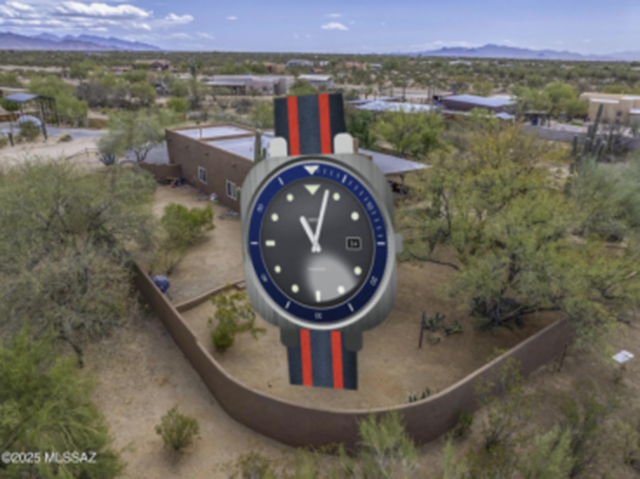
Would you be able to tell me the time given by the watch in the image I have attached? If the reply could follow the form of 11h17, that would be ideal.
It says 11h03
